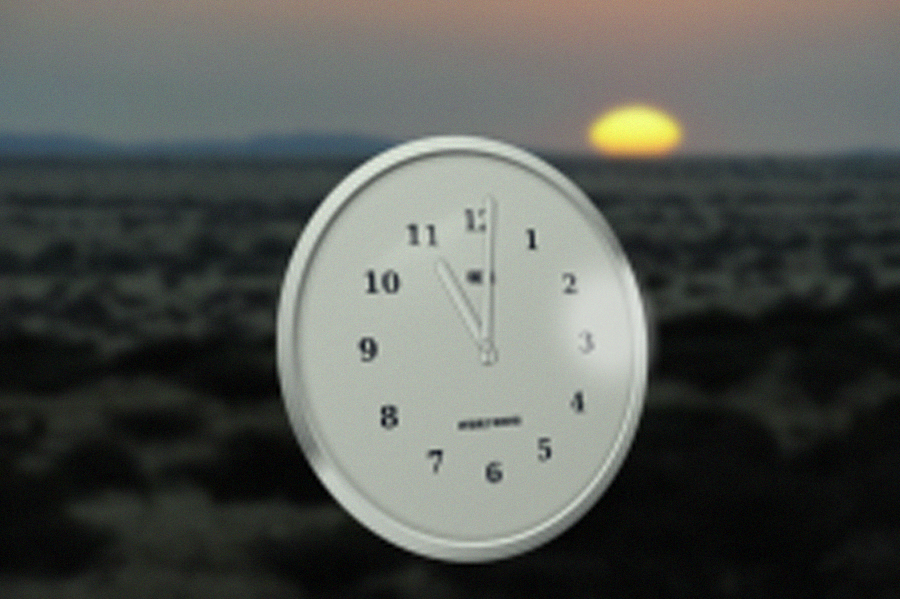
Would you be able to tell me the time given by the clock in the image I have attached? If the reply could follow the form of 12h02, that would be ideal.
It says 11h01
